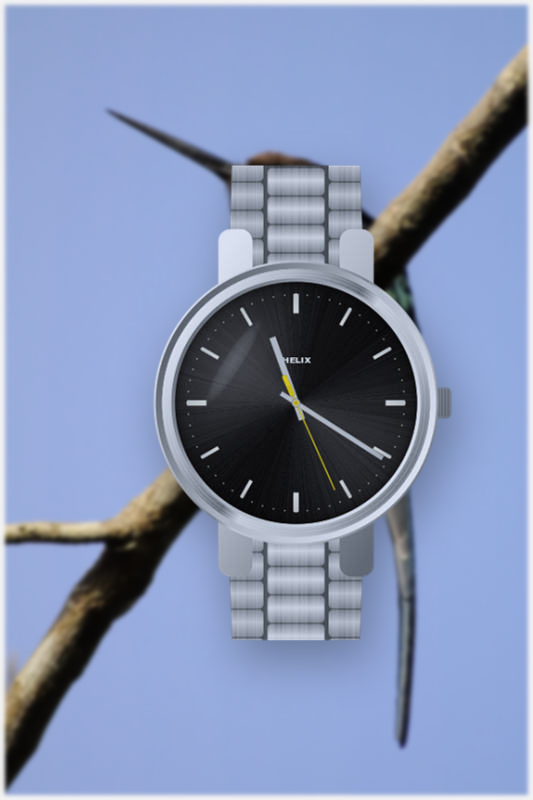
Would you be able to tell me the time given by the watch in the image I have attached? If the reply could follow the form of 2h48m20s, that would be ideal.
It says 11h20m26s
